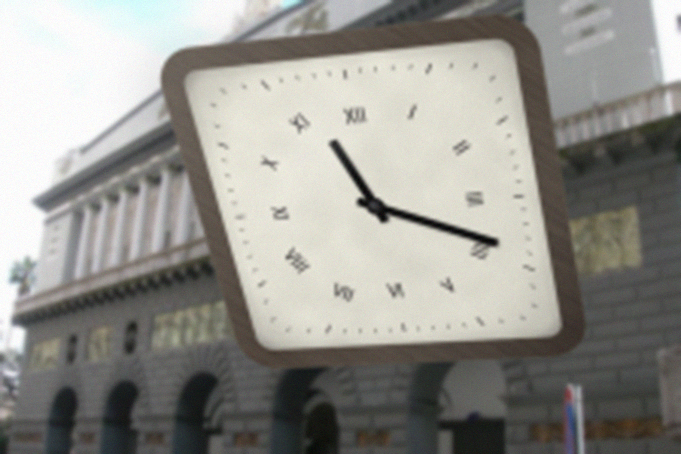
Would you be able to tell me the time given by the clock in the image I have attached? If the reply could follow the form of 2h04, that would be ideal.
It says 11h19
